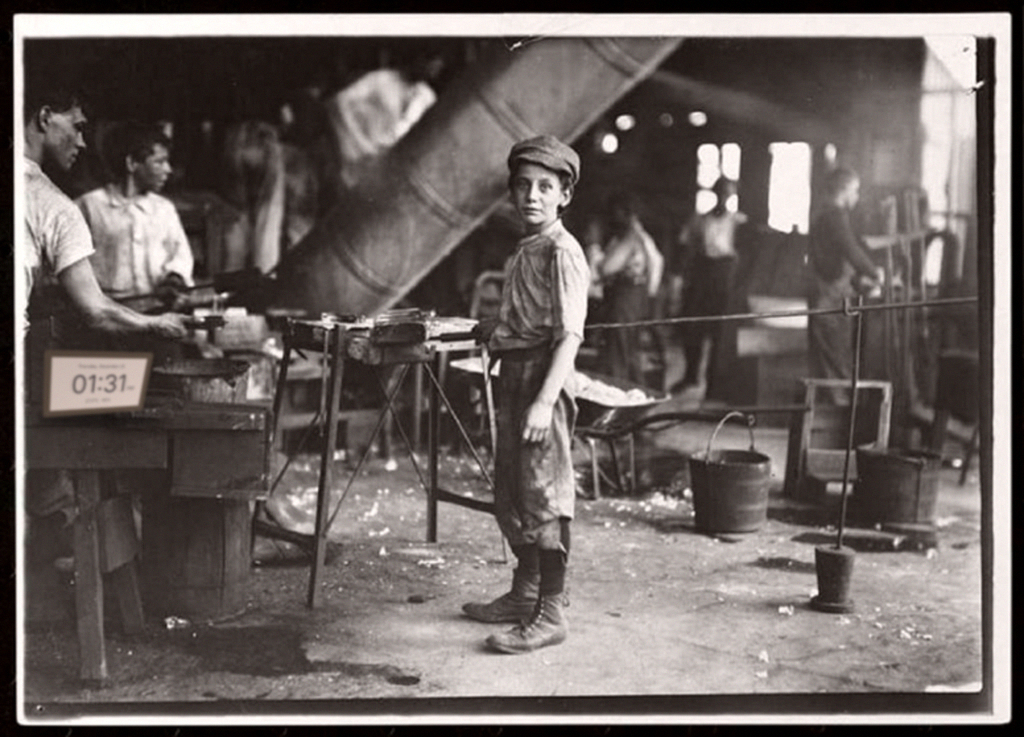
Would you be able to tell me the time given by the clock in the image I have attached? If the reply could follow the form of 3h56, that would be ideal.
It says 1h31
